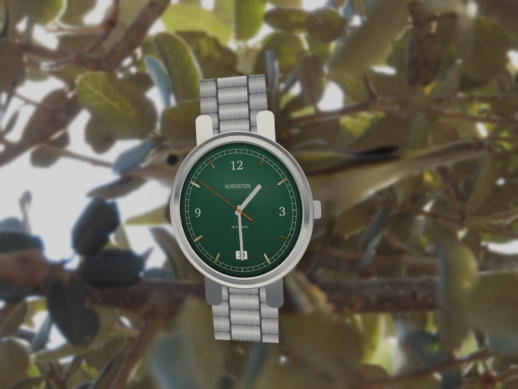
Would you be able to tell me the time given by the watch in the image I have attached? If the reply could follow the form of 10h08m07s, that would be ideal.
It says 1h29m51s
